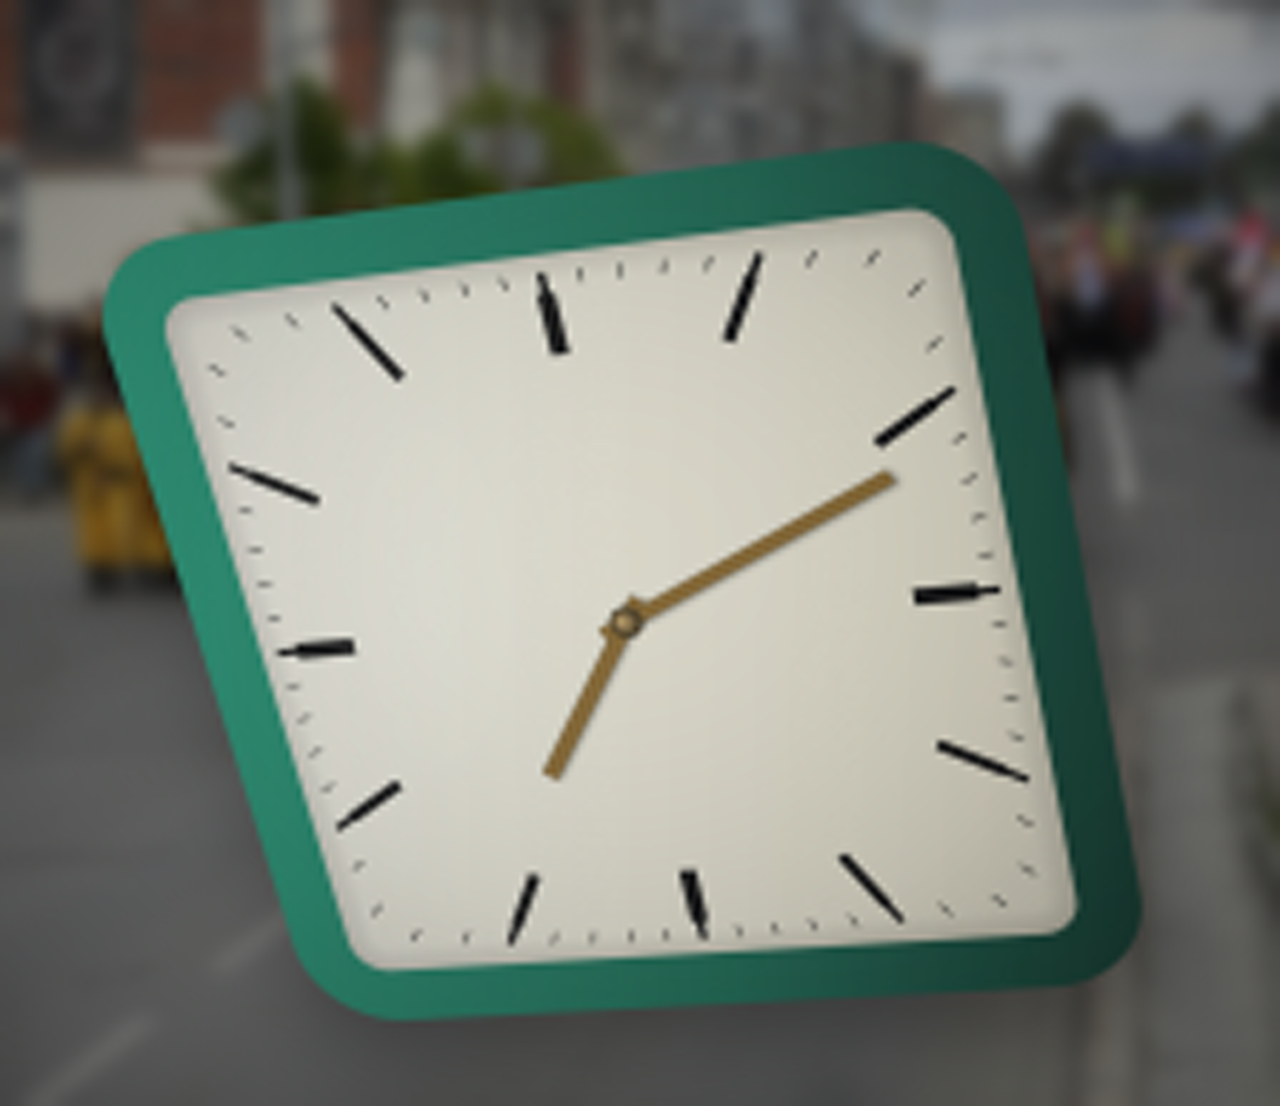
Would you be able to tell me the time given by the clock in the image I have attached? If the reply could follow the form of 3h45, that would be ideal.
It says 7h11
